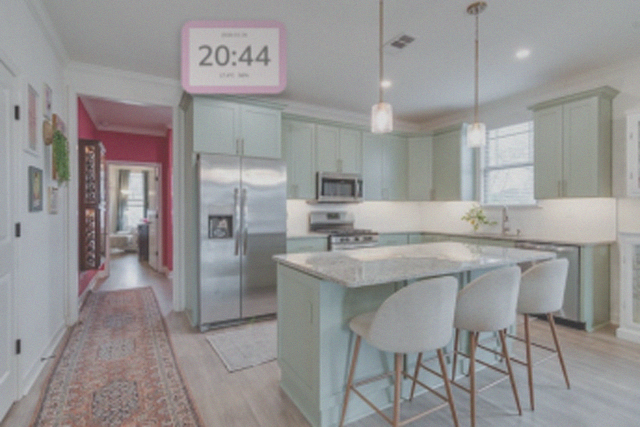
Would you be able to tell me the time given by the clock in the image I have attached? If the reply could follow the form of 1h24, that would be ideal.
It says 20h44
